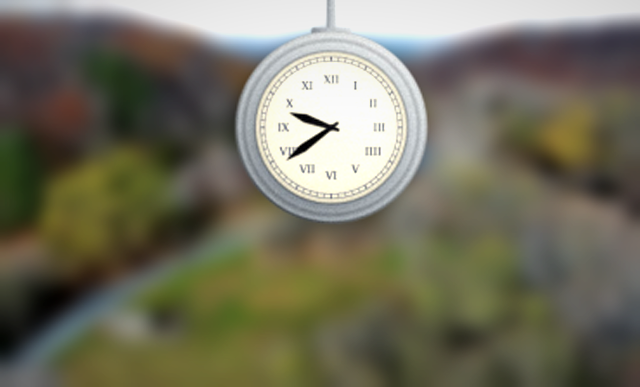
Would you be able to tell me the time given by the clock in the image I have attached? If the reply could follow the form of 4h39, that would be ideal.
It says 9h39
